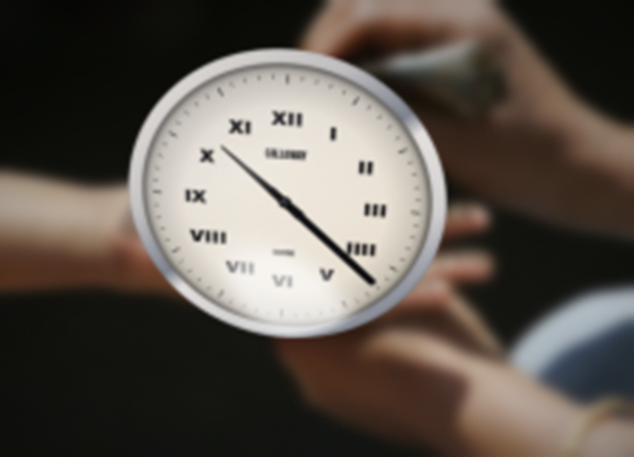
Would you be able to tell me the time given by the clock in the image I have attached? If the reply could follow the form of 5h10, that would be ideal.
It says 10h22
